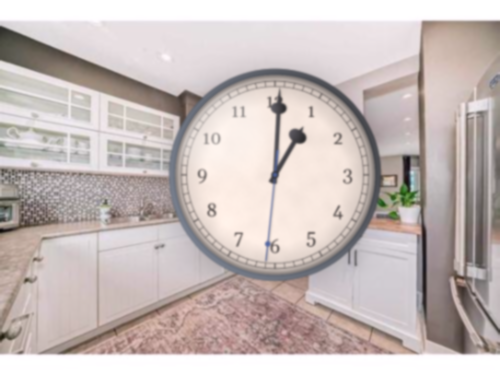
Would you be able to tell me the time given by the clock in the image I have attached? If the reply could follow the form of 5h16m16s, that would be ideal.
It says 1h00m31s
